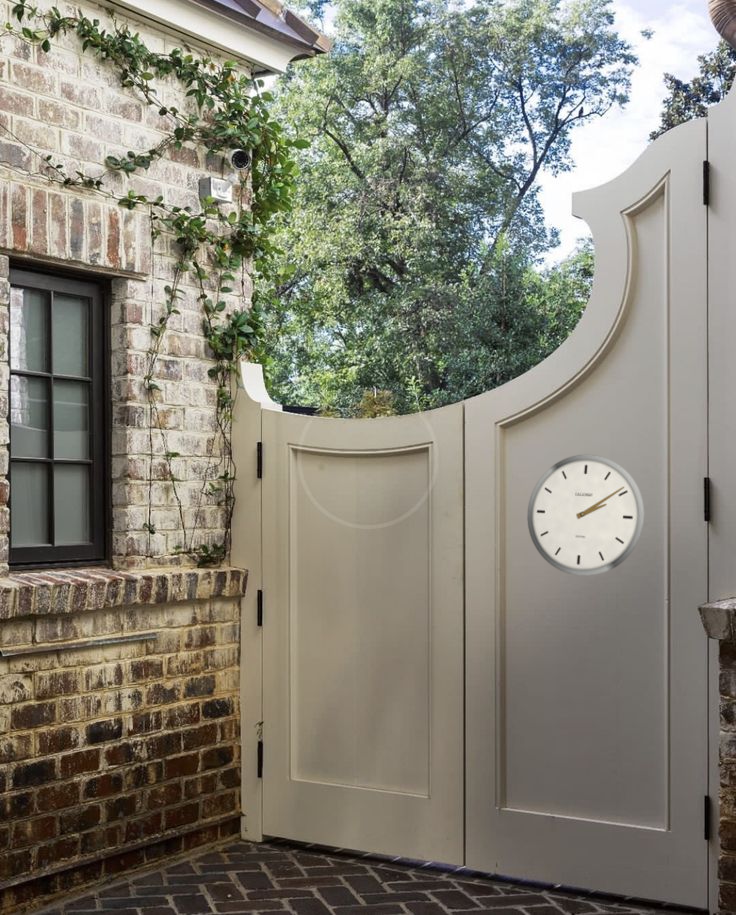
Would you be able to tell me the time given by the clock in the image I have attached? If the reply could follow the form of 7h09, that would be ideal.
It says 2h09
